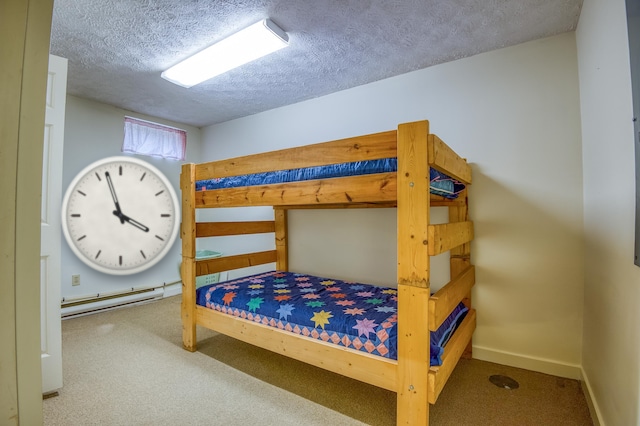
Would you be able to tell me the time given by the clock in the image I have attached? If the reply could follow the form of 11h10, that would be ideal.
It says 3h57
